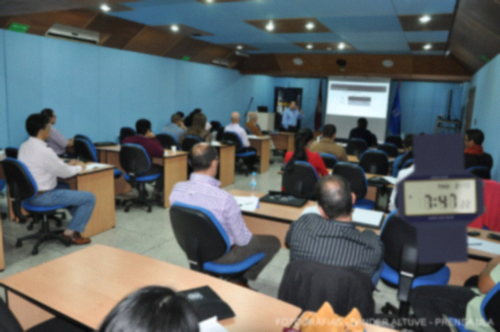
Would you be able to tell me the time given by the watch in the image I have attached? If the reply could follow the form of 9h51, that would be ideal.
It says 7h47
